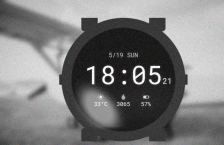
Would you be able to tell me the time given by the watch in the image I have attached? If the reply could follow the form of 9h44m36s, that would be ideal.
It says 18h05m21s
